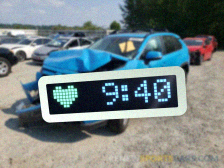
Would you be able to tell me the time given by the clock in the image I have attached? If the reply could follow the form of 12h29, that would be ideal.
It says 9h40
